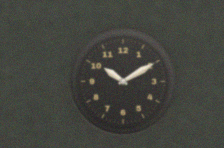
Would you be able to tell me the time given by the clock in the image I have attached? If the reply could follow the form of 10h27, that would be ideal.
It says 10h10
